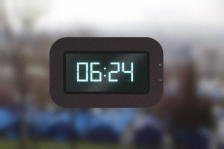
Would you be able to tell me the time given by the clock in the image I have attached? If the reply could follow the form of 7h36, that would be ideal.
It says 6h24
